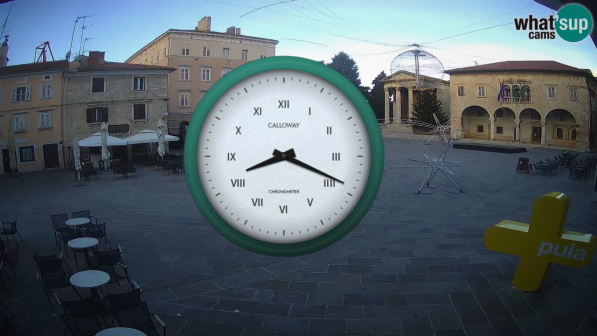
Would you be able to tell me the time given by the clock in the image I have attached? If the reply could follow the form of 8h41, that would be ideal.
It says 8h19
